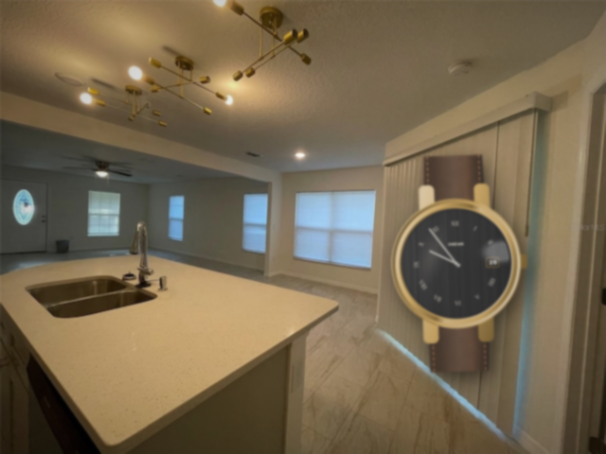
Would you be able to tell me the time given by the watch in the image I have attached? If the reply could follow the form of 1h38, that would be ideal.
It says 9h54
